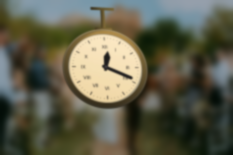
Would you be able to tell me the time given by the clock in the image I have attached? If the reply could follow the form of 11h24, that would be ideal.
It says 12h19
